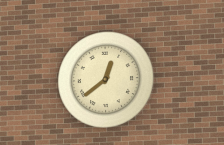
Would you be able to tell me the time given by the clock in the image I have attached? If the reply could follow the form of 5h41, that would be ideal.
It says 12h39
